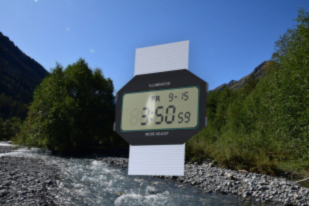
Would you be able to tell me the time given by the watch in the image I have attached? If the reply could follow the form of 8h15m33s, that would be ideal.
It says 3h50m59s
